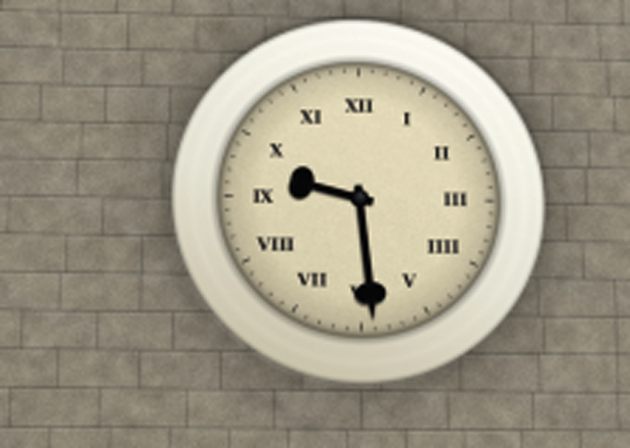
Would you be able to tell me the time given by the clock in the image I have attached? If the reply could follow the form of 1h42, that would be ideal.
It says 9h29
